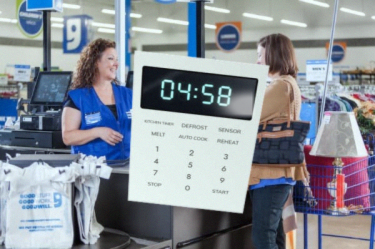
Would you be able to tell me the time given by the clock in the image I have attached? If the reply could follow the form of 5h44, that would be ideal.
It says 4h58
